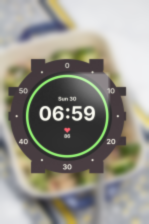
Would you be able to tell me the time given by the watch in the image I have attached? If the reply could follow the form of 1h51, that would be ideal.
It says 6h59
